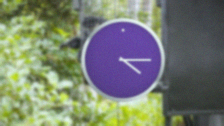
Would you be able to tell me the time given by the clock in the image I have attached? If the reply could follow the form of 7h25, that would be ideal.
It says 4h15
